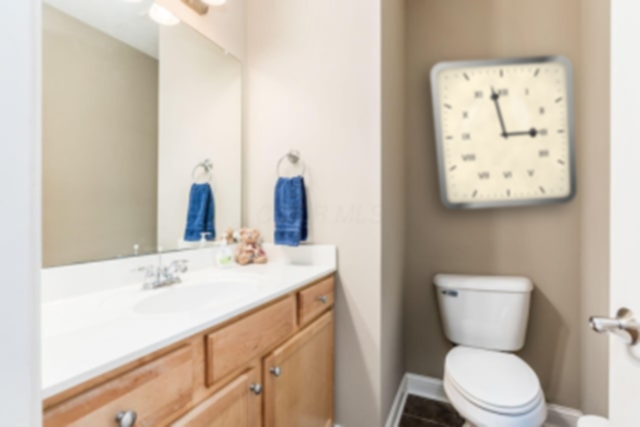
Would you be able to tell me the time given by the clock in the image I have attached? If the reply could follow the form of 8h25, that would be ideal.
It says 2h58
